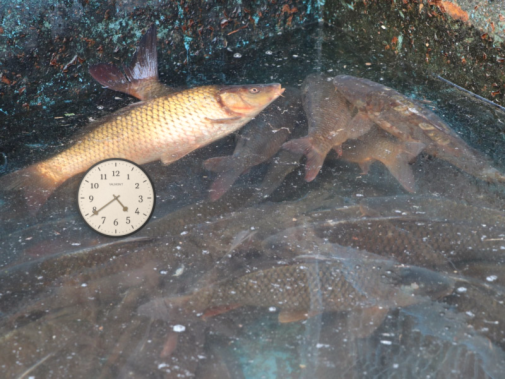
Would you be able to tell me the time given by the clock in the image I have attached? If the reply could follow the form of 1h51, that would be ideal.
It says 4h39
